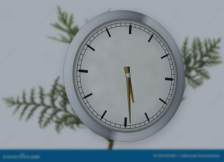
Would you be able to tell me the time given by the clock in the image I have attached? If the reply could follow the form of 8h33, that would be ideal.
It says 5h29
